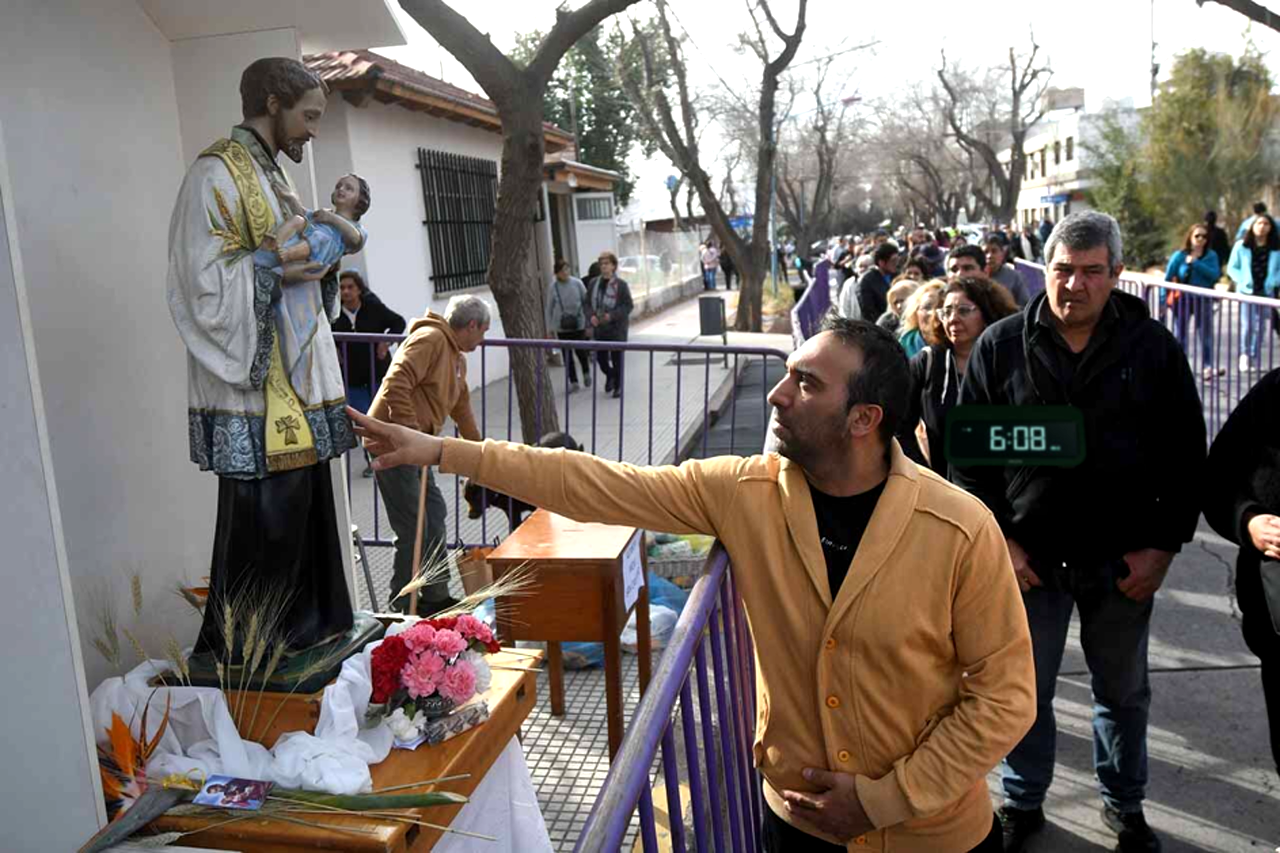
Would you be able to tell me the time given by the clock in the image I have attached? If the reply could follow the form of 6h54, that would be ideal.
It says 6h08
